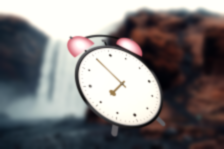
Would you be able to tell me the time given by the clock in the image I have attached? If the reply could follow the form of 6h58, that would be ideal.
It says 7h55
